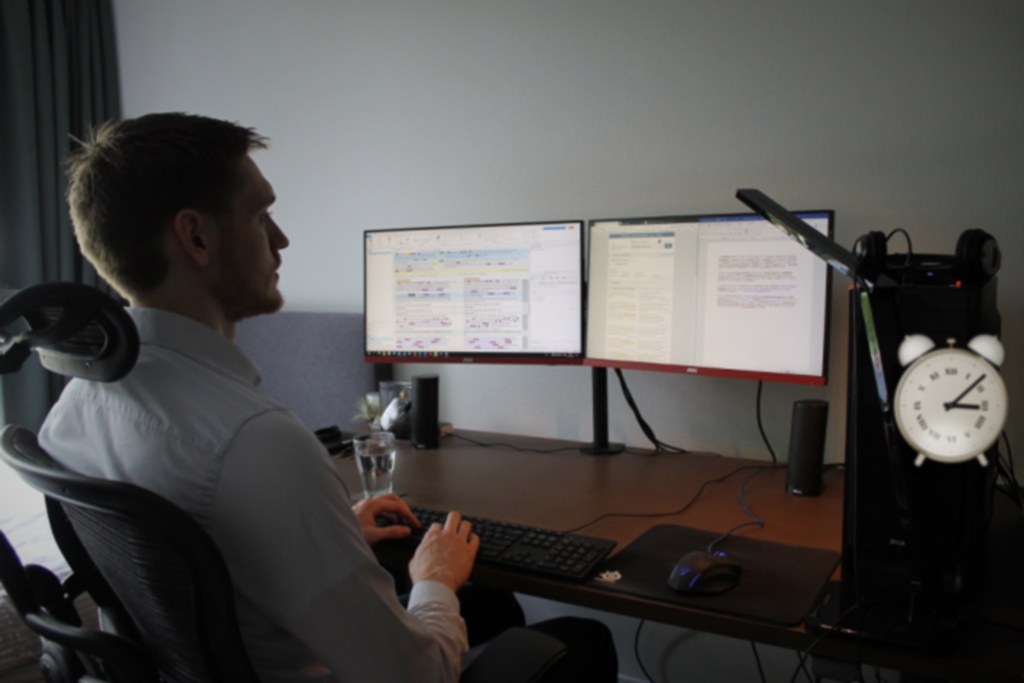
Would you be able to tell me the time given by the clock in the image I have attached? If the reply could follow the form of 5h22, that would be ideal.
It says 3h08
